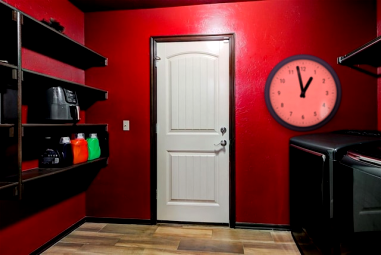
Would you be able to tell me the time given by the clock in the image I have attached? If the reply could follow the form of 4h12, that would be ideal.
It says 12h58
